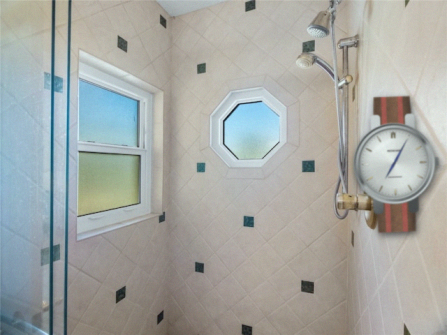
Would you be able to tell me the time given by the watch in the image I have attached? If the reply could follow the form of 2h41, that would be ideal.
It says 7h05
